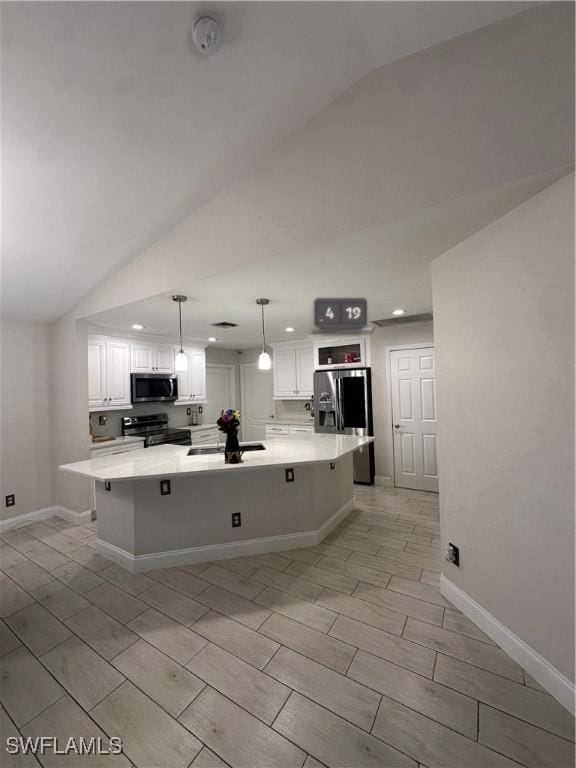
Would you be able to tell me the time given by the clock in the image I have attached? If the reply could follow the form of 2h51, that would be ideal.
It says 4h19
